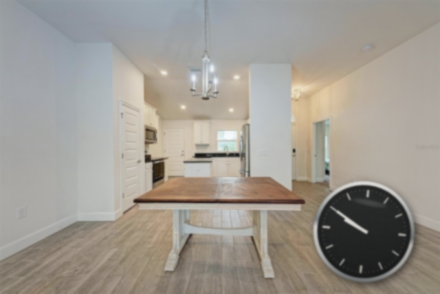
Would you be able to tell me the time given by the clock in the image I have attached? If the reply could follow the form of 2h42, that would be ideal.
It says 9h50
